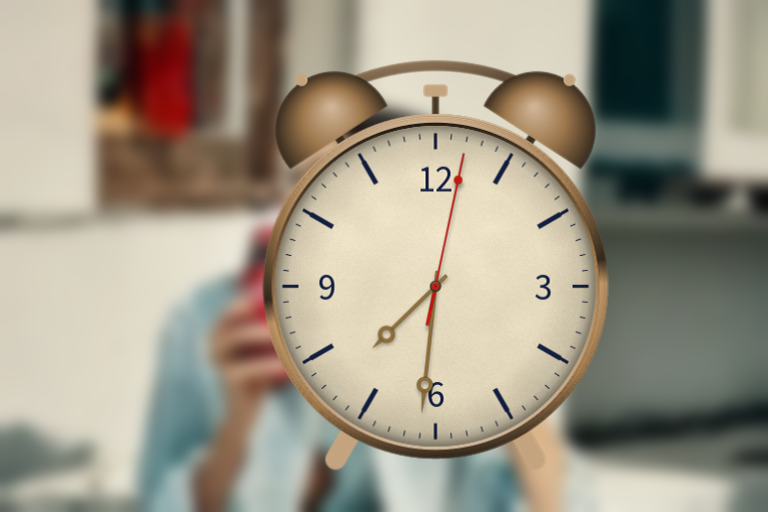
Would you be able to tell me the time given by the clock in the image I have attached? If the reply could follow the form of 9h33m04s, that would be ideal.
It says 7h31m02s
